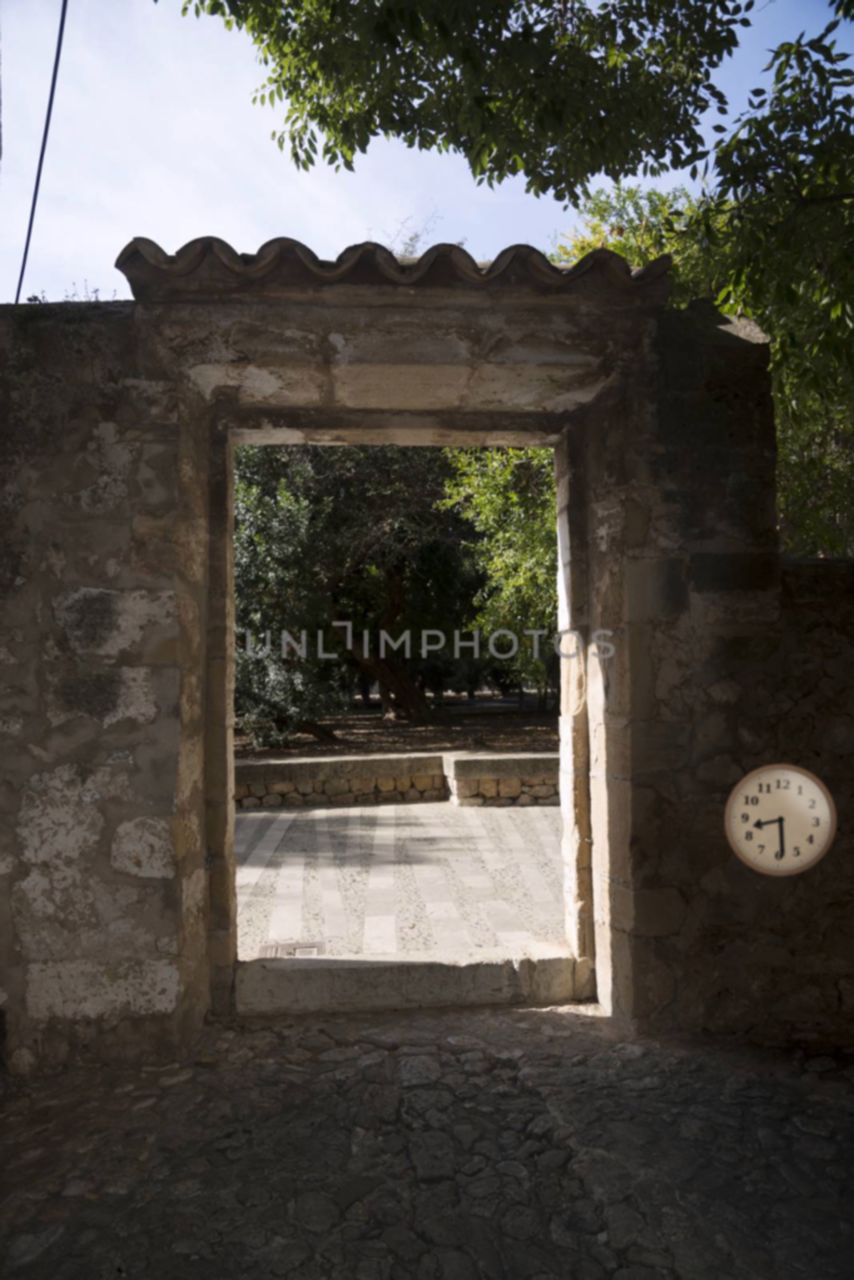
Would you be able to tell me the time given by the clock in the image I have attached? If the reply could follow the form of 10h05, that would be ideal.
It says 8h29
